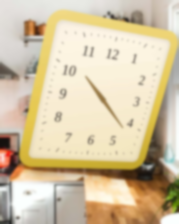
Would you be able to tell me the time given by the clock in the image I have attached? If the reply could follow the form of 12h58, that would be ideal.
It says 10h22
